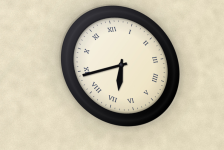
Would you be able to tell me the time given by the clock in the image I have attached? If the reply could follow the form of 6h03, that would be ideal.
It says 6h44
